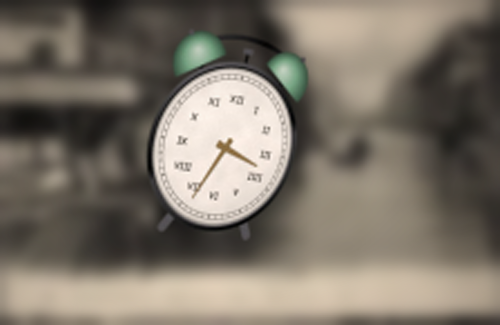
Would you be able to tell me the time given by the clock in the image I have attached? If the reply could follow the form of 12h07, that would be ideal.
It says 3h34
